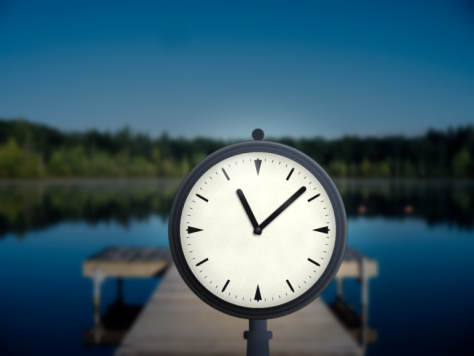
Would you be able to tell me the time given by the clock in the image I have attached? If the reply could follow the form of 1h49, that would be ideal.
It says 11h08
